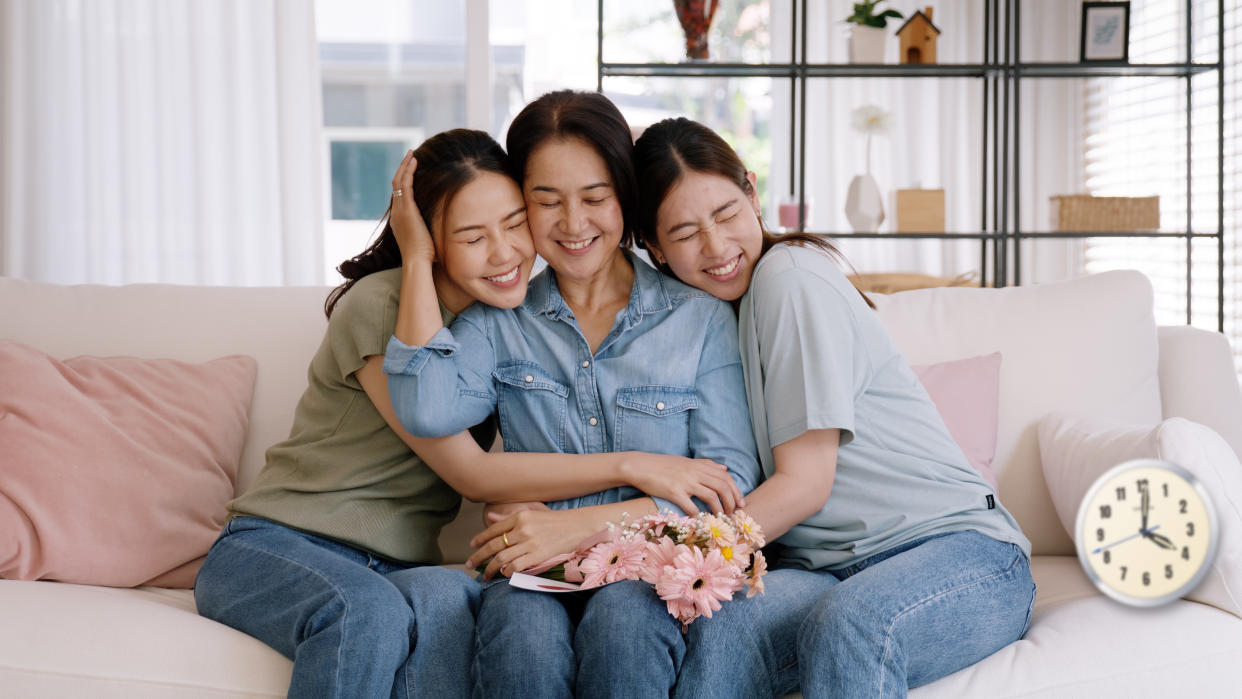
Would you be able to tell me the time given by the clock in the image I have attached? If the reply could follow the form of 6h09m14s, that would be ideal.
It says 4h00m42s
